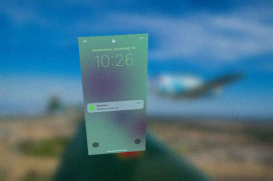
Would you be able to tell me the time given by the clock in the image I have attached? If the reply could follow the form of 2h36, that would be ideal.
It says 10h26
